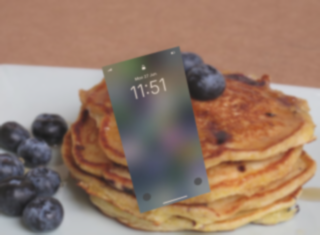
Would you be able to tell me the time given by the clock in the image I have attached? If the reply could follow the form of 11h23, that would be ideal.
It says 11h51
